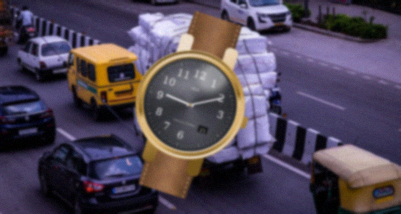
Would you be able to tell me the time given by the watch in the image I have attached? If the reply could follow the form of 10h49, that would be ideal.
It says 9h10
